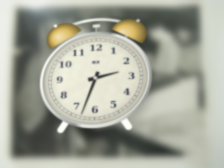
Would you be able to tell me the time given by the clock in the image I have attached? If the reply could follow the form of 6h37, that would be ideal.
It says 2h33
